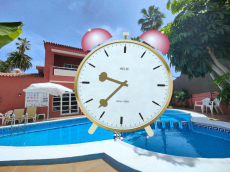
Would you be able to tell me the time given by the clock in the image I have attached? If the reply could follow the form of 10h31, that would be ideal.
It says 9h37
